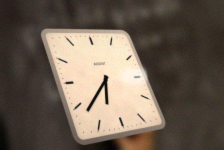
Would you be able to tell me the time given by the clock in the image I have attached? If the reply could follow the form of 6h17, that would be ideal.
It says 6h38
